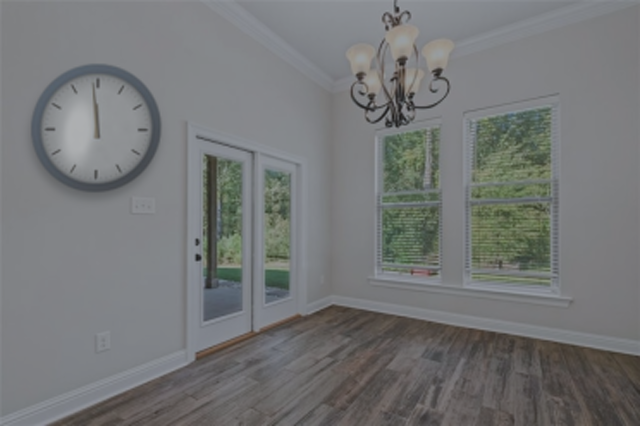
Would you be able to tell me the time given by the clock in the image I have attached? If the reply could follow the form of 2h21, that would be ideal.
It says 11h59
